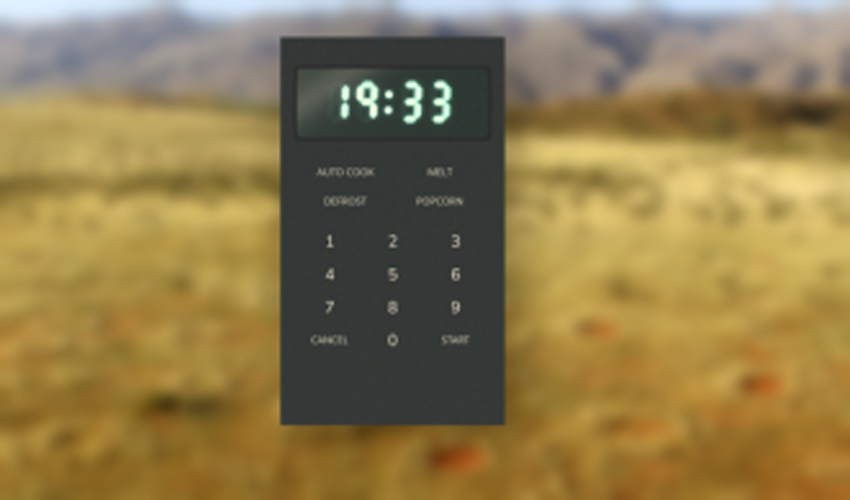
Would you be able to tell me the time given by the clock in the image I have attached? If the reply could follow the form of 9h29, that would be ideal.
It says 19h33
